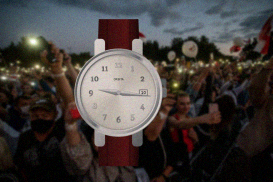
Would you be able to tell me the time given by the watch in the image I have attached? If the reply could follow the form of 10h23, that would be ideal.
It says 9h16
